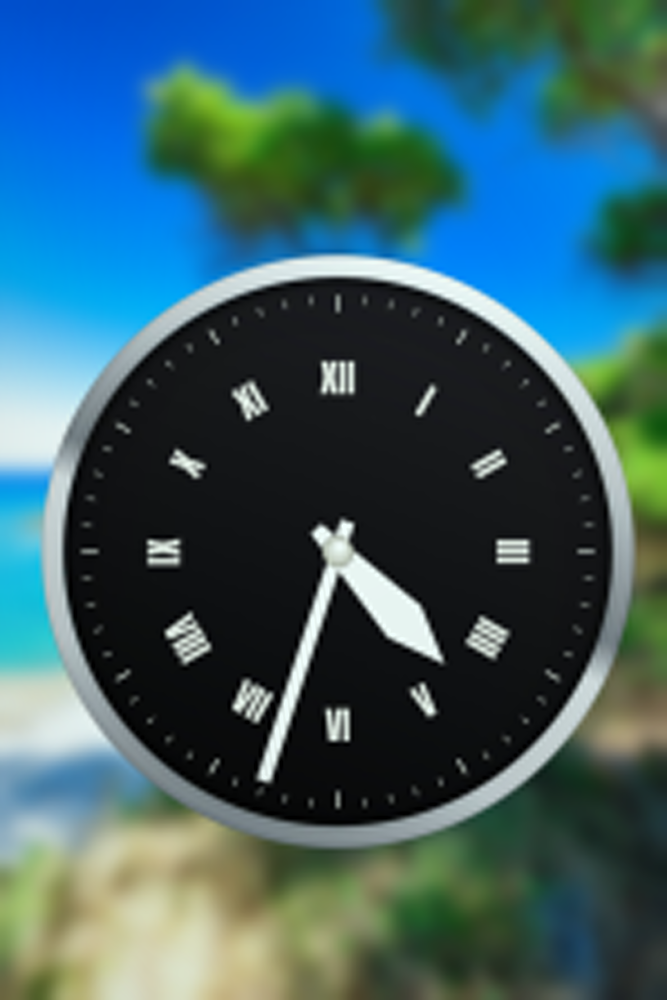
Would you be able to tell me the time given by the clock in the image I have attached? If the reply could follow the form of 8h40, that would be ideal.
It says 4h33
